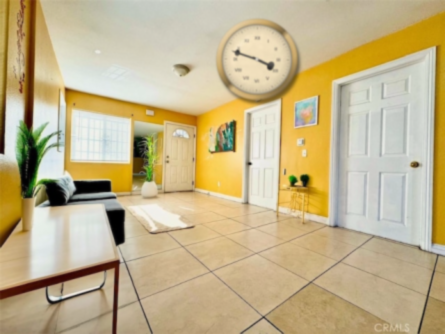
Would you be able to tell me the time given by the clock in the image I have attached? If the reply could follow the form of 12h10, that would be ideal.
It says 3h48
